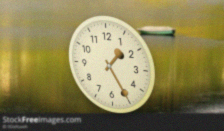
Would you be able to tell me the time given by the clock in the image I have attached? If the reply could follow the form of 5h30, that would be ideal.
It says 1h25
